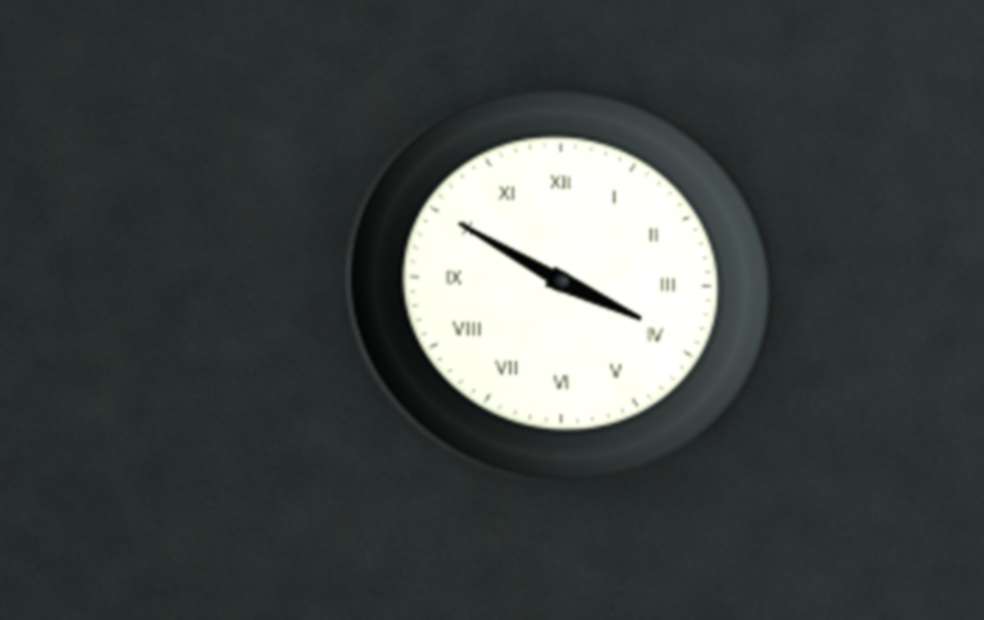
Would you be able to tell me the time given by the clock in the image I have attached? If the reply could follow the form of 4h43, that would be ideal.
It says 3h50
